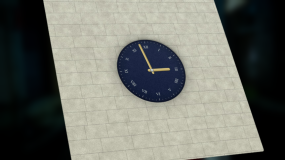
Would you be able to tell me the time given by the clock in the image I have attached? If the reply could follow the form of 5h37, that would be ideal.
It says 2h58
